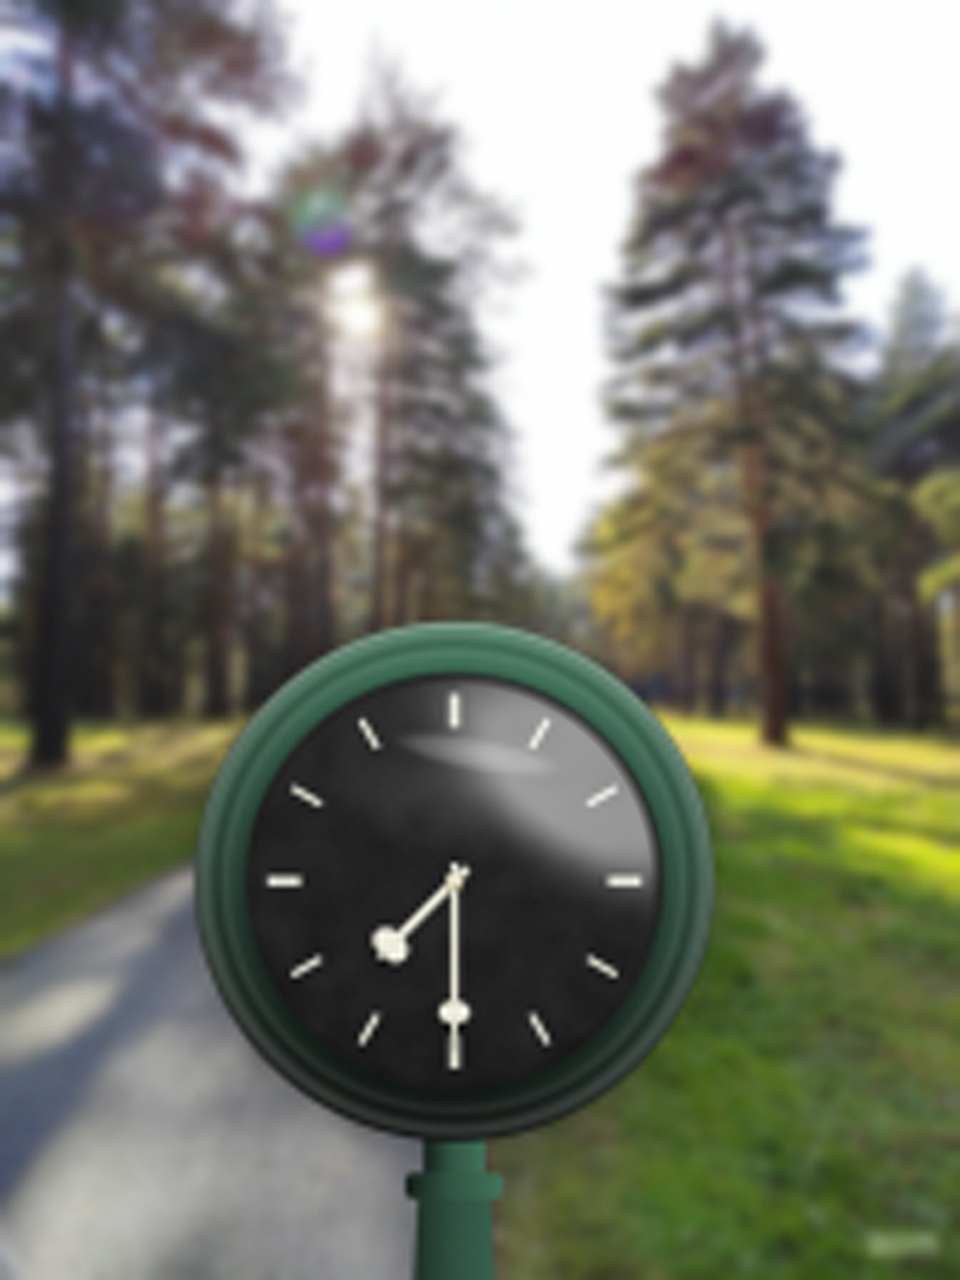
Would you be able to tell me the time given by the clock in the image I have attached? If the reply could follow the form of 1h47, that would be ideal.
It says 7h30
